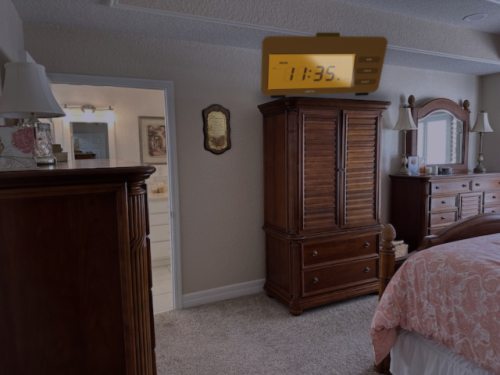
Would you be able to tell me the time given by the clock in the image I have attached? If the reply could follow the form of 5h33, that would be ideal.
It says 11h35
